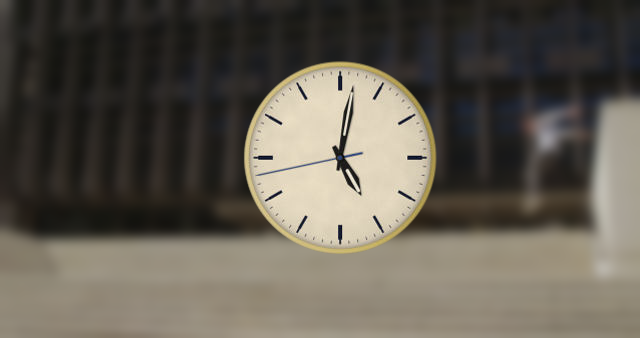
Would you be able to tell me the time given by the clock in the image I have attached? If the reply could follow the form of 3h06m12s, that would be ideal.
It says 5h01m43s
